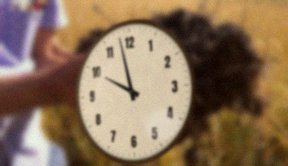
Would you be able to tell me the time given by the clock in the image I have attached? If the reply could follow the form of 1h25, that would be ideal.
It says 9h58
